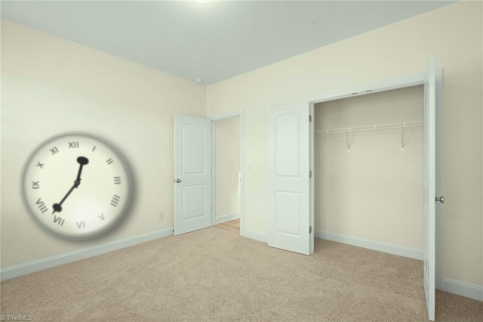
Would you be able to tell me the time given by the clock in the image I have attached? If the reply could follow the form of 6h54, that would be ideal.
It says 12h37
